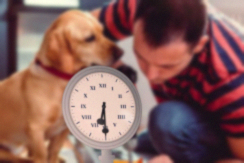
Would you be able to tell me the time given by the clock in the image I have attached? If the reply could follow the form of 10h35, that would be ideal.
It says 6h30
